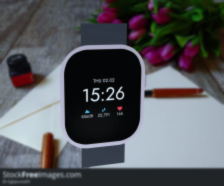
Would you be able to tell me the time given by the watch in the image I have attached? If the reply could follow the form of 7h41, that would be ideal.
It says 15h26
